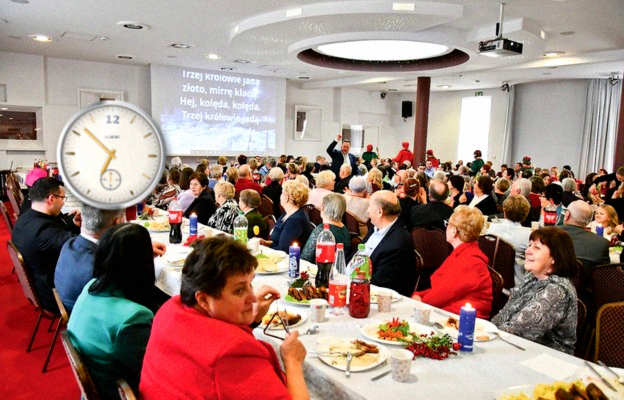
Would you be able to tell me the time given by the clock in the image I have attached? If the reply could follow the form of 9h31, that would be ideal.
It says 6h52
